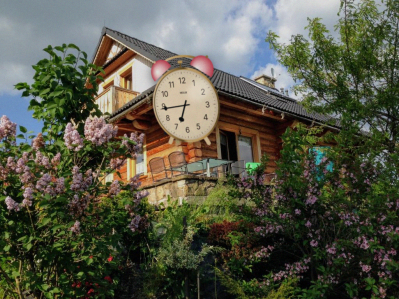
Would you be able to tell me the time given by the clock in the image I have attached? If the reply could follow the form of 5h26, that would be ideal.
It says 6h44
